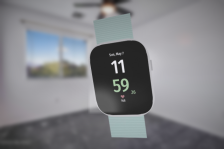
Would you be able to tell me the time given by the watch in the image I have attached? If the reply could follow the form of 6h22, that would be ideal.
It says 11h59
